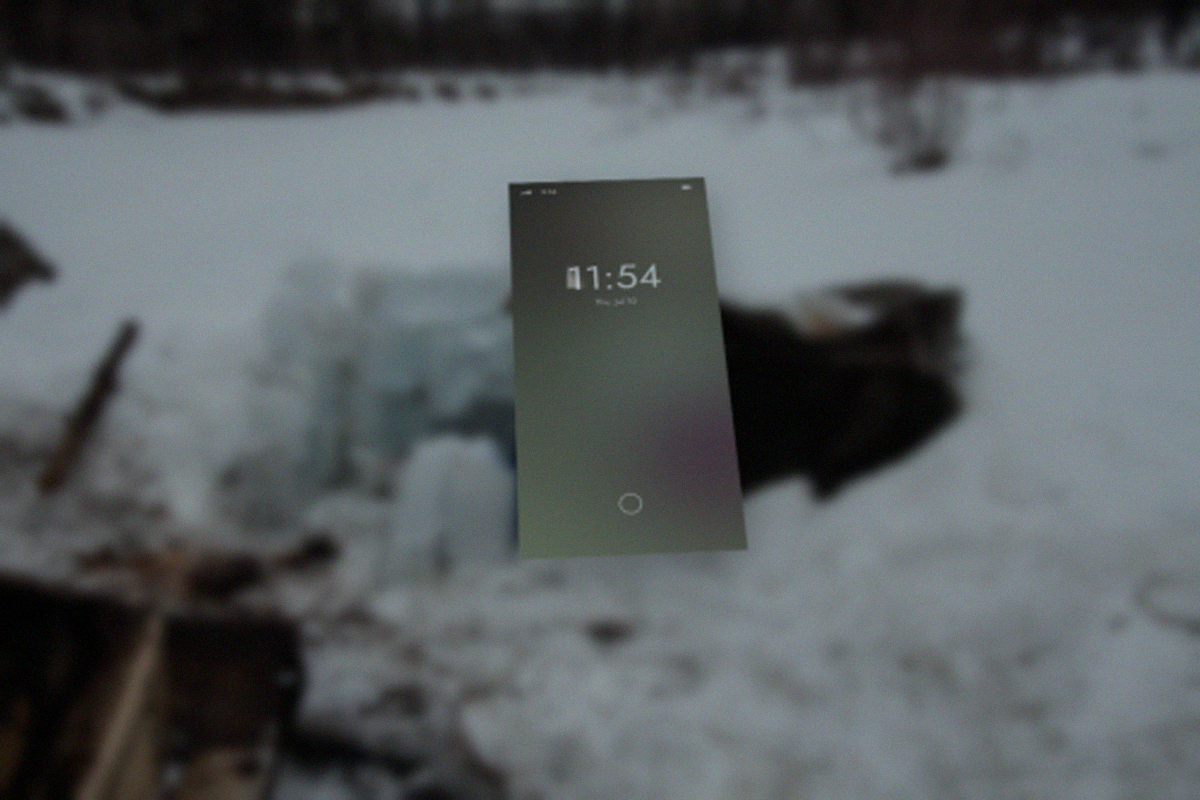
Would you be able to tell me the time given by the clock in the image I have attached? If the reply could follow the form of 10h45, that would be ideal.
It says 11h54
